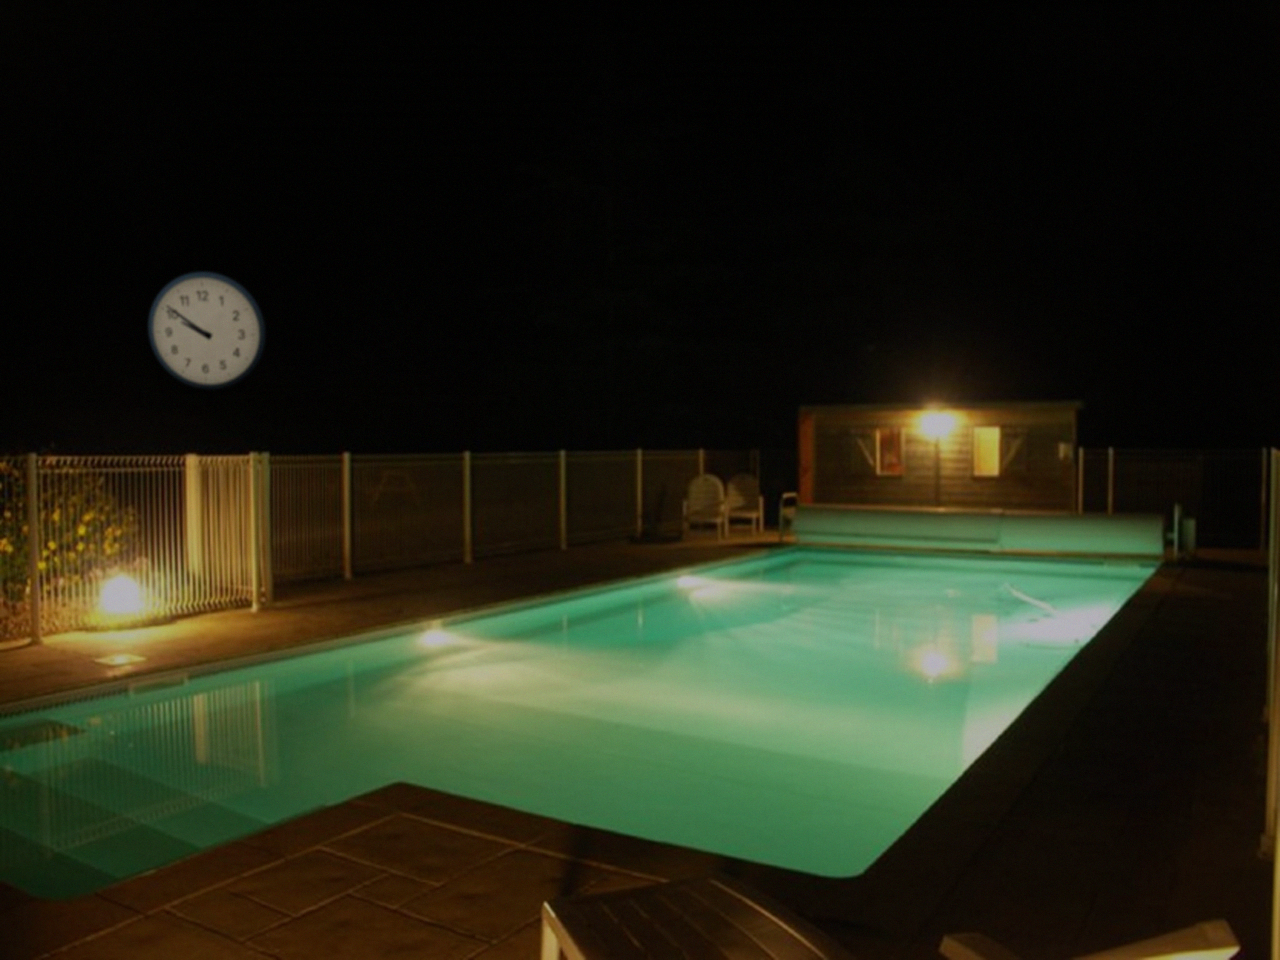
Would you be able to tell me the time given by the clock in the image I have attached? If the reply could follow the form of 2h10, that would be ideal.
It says 9h51
